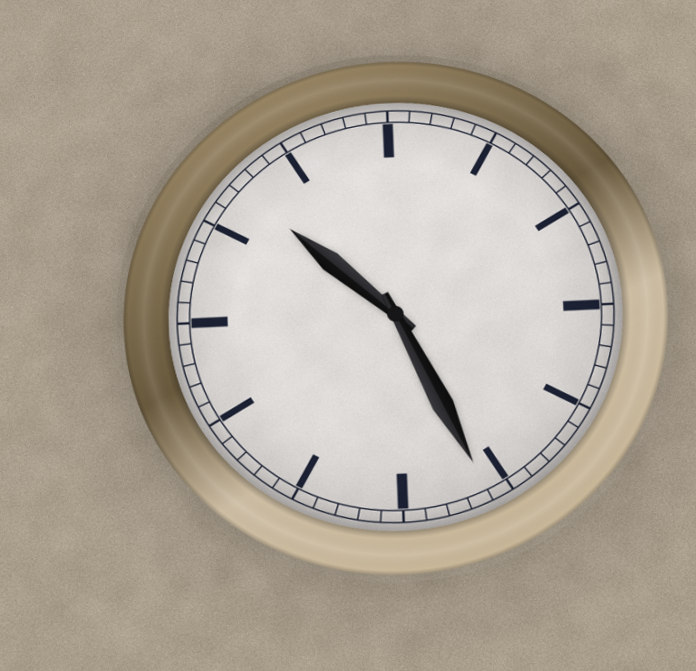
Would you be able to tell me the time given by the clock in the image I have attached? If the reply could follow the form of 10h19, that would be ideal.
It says 10h26
